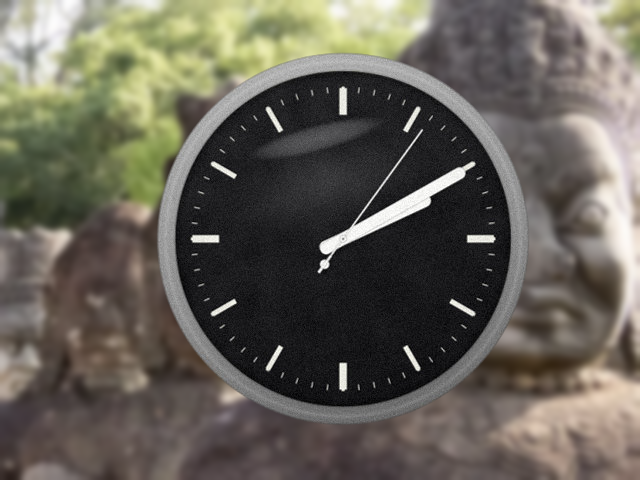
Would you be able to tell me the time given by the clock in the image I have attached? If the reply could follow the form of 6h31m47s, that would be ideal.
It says 2h10m06s
